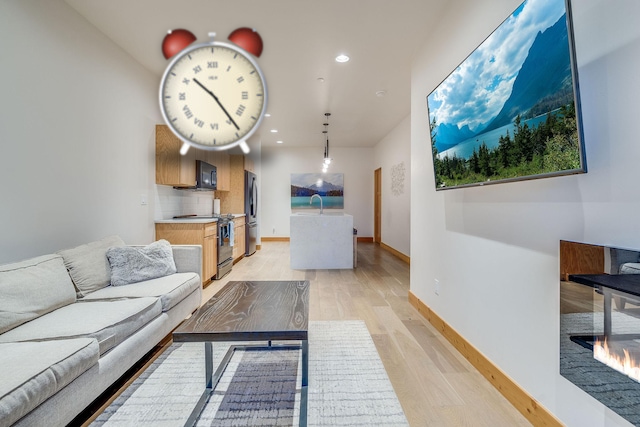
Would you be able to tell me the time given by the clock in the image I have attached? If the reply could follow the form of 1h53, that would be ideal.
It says 10h24
